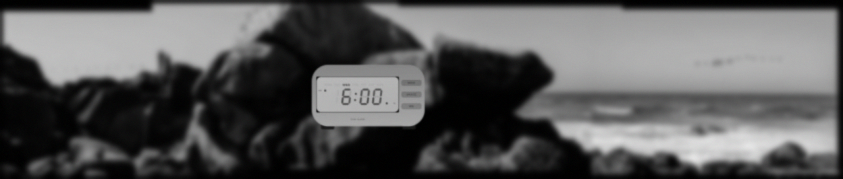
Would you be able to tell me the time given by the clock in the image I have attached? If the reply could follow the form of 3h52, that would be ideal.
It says 6h00
